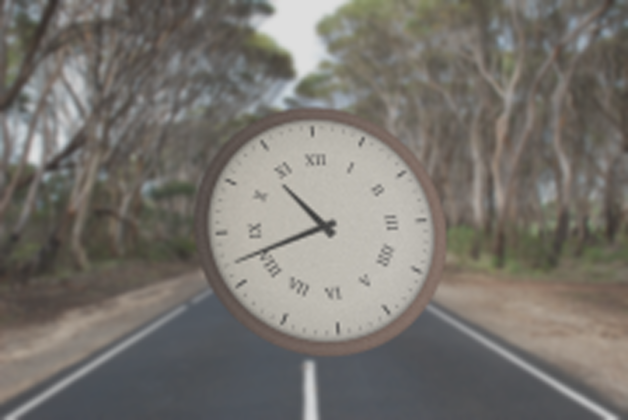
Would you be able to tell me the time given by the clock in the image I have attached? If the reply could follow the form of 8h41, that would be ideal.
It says 10h42
